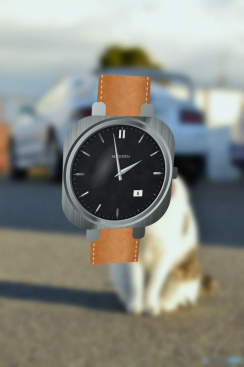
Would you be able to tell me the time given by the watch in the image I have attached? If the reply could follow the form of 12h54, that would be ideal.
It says 1h58
